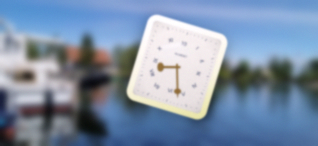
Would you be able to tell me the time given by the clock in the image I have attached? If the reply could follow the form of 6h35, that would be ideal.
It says 8h27
